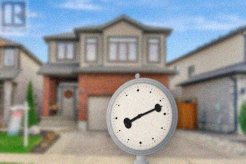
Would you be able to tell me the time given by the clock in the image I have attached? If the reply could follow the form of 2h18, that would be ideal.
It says 8h12
